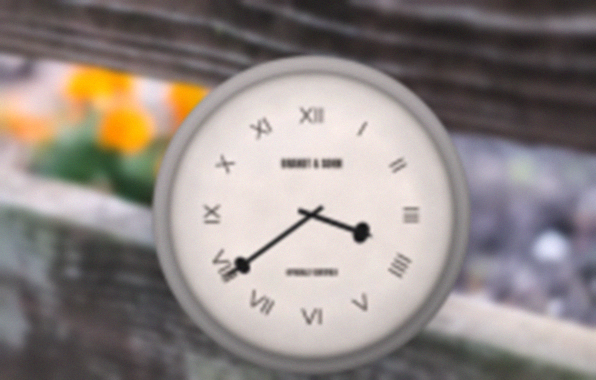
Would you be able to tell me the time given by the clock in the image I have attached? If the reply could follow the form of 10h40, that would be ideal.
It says 3h39
